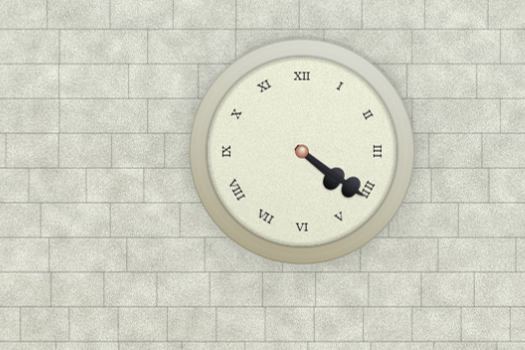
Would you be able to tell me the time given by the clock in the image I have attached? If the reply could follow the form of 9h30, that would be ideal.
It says 4h21
